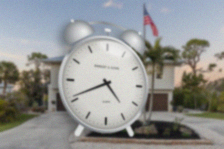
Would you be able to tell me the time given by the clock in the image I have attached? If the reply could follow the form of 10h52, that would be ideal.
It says 4h41
